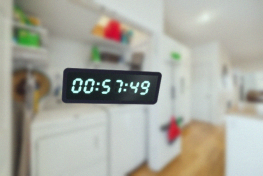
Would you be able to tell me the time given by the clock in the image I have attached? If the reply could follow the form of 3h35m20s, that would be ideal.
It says 0h57m49s
